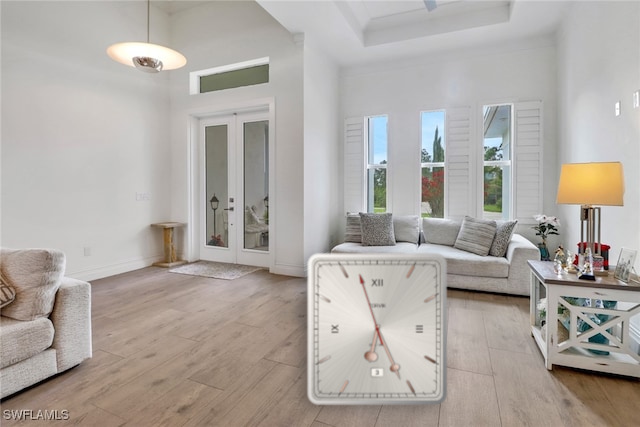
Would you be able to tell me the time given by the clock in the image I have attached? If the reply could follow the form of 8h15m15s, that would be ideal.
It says 6h25m57s
